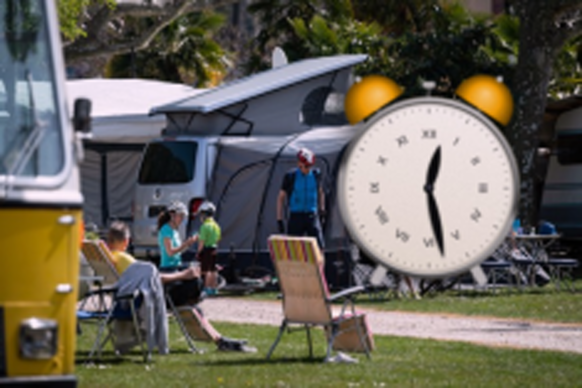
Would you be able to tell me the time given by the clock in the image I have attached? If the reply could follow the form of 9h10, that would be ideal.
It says 12h28
